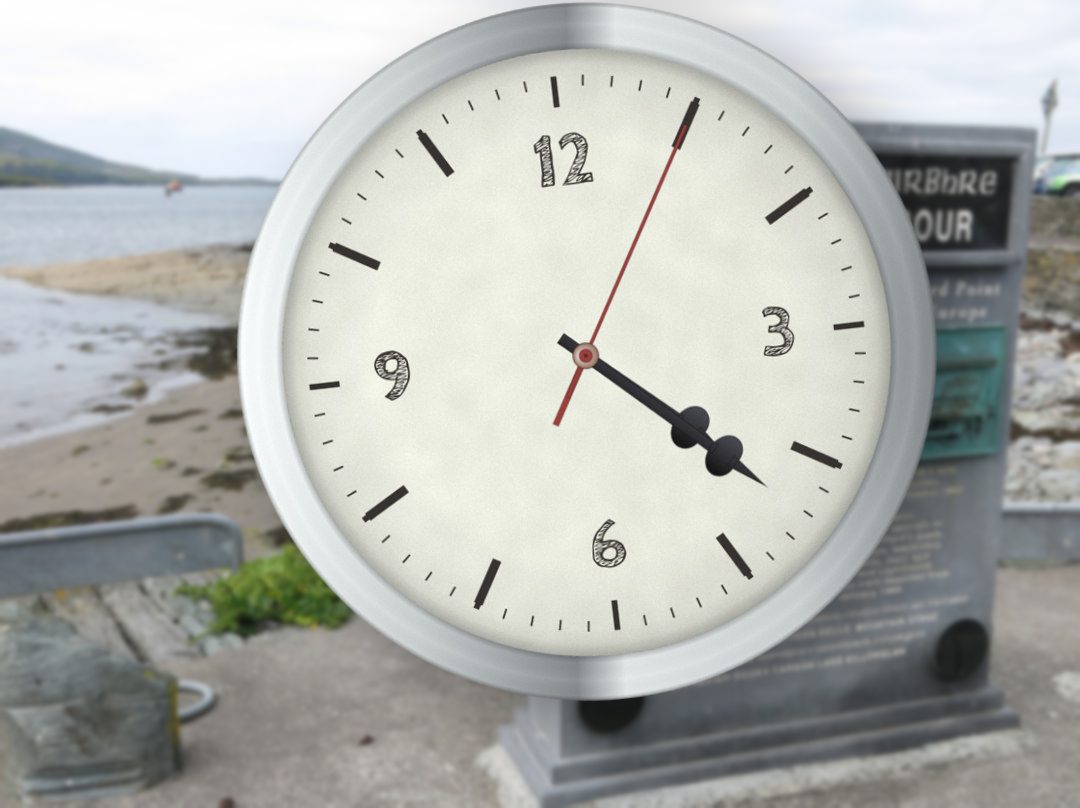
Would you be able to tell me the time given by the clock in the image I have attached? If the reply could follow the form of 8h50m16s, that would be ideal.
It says 4h22m05s
